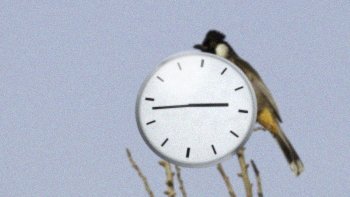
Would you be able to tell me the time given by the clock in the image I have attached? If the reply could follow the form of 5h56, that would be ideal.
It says 2h43
